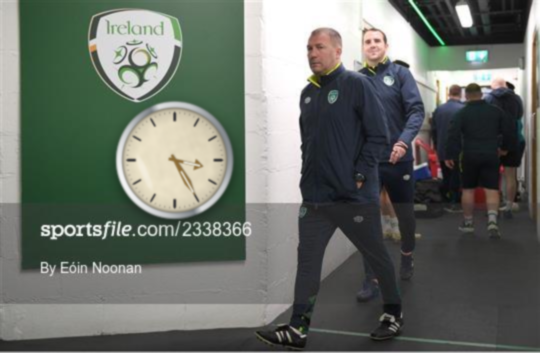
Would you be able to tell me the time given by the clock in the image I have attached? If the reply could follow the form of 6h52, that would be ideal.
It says 3h25
